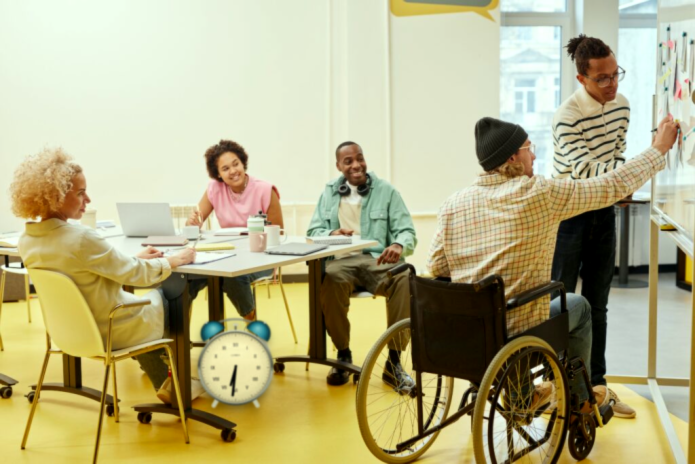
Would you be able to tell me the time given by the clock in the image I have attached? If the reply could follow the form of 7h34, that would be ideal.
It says 6h31
